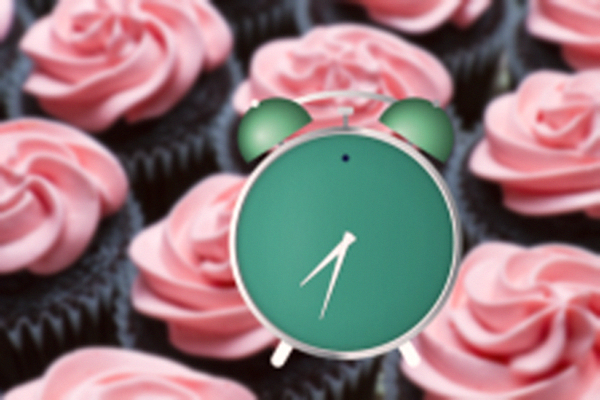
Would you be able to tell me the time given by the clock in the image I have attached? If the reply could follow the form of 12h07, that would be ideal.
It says 7h33
